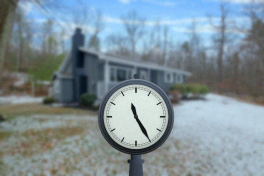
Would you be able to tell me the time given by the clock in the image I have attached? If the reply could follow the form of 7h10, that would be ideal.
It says 11h25
